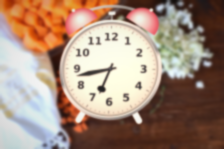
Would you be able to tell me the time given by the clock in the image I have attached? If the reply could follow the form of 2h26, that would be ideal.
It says 6h43
